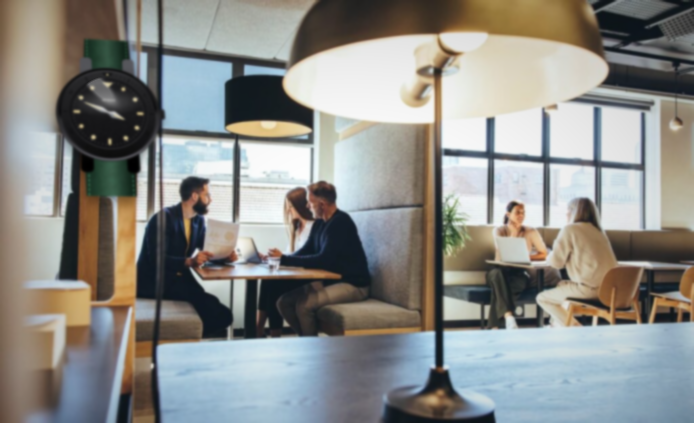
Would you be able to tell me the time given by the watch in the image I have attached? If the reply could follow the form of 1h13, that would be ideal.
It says 3h49
